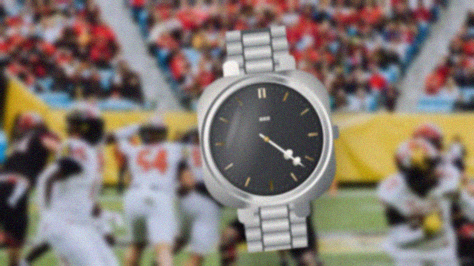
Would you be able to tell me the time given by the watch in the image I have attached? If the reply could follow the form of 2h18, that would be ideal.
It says 4h22
